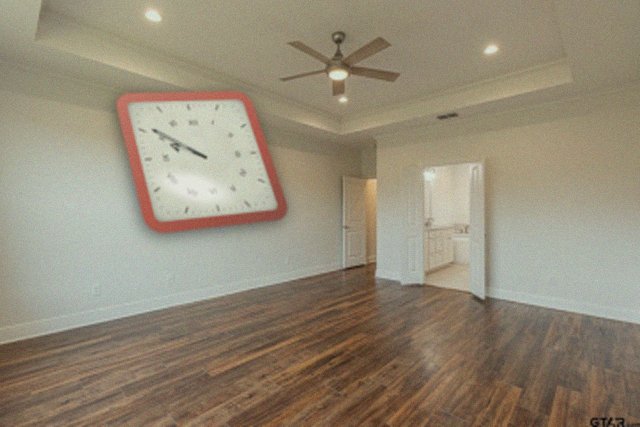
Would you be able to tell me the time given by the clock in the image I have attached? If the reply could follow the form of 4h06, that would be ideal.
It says 9h51
